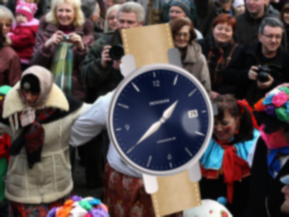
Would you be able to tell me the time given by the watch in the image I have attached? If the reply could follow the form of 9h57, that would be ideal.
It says 1h40
